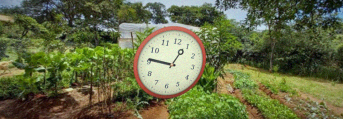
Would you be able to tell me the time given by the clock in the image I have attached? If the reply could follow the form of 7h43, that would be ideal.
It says 12h46
